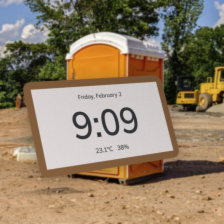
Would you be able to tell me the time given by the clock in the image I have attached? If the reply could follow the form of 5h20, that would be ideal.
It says 9h09
